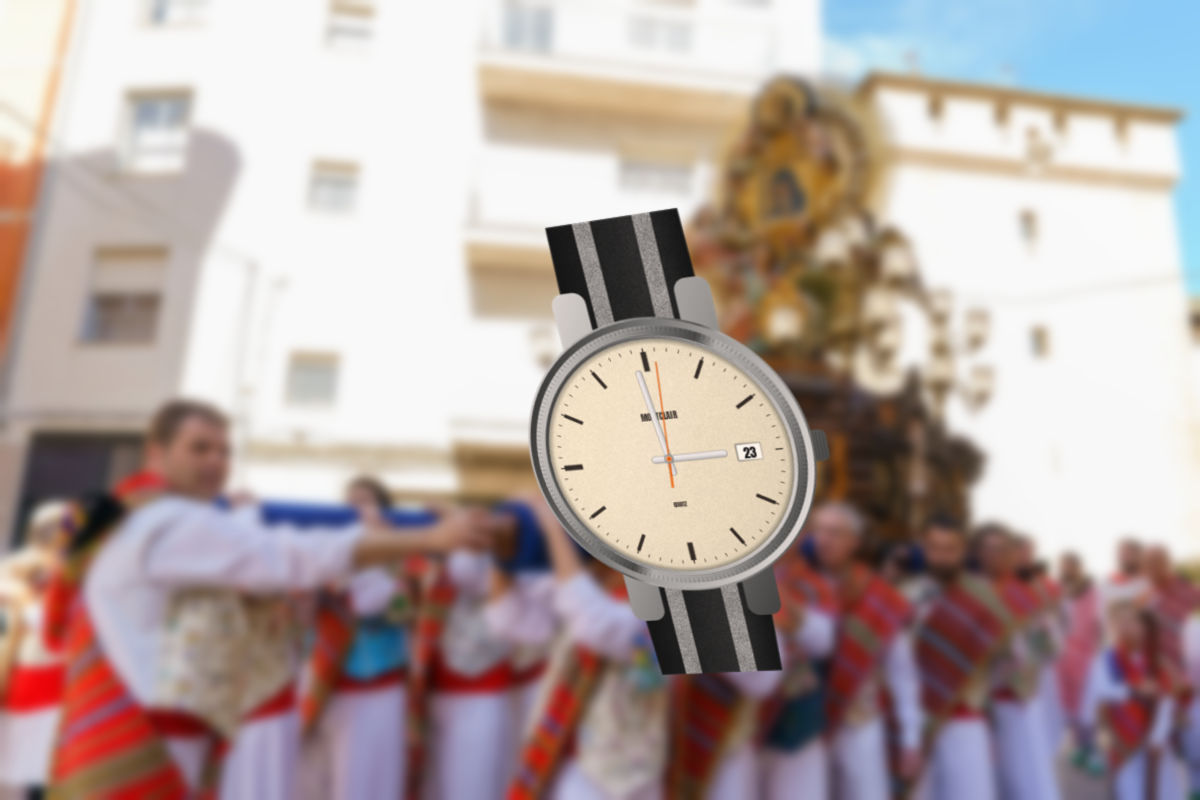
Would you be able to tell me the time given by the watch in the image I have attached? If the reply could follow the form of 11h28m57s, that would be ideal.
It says 2h59m01s
